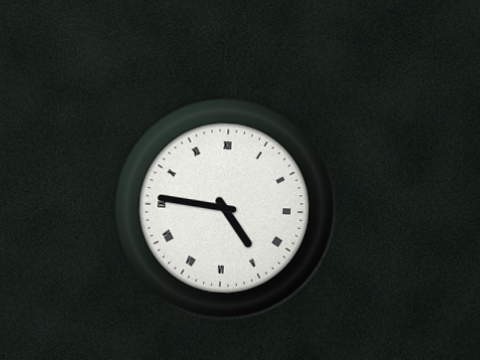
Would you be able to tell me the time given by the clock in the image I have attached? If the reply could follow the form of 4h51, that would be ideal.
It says 4h46
